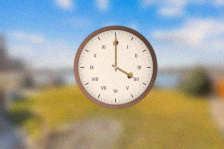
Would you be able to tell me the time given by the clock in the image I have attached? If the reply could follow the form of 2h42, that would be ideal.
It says 4h00
